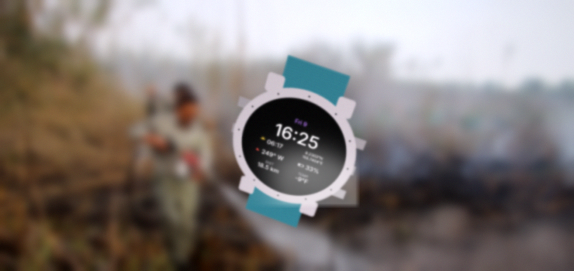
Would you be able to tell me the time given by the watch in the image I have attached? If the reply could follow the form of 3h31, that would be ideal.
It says 16h25
